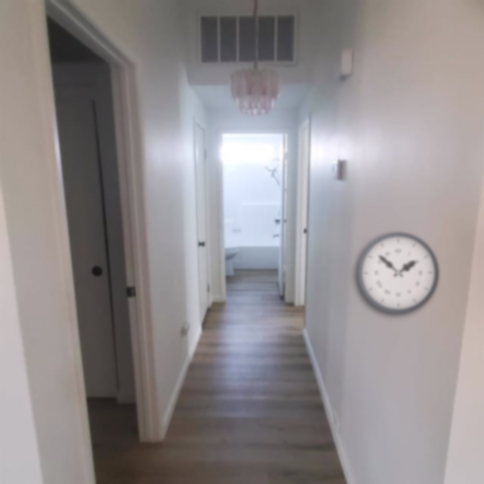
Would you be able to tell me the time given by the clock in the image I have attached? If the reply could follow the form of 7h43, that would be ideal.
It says 1h52
